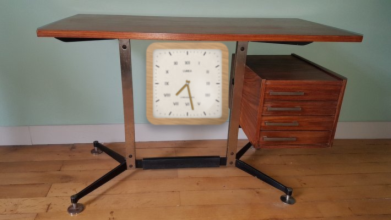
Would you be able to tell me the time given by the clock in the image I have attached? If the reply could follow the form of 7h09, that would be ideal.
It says 7h28
